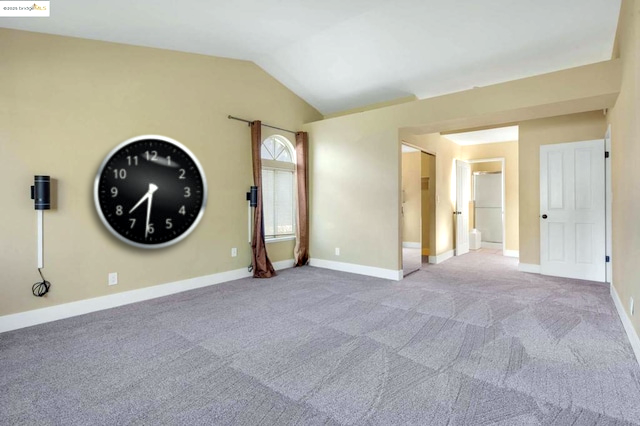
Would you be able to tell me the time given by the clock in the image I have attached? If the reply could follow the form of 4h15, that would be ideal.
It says 7h31
